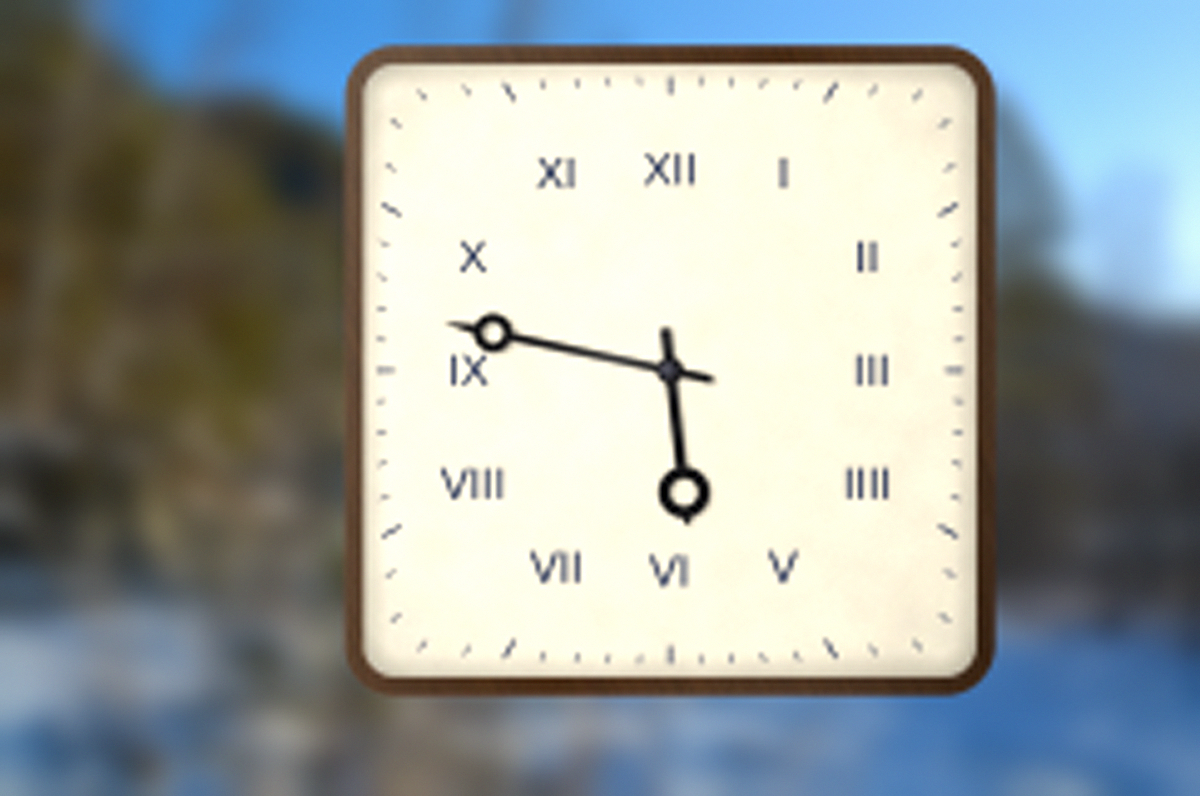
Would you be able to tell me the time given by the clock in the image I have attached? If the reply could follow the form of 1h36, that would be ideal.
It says 5h47
